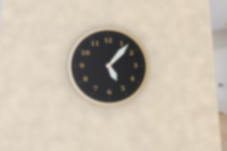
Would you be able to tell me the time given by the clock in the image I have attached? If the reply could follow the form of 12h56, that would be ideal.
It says 5h07
